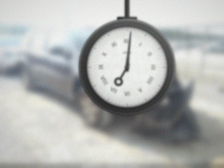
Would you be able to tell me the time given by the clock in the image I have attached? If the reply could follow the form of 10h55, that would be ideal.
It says 7h01
